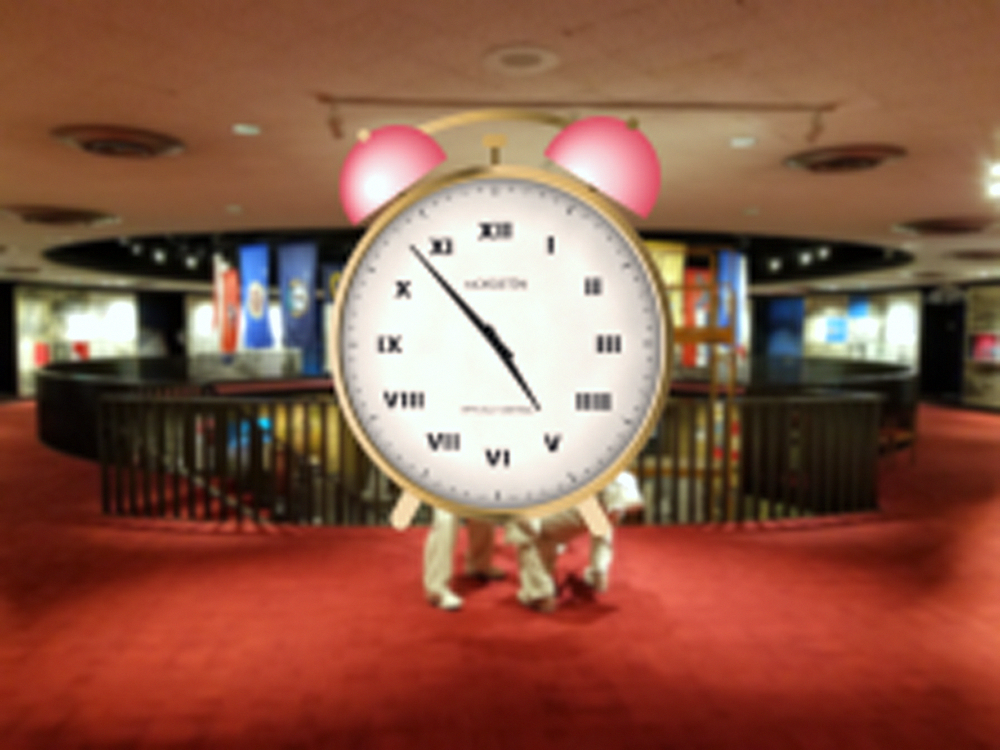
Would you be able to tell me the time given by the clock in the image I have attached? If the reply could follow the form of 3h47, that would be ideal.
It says 4h53
